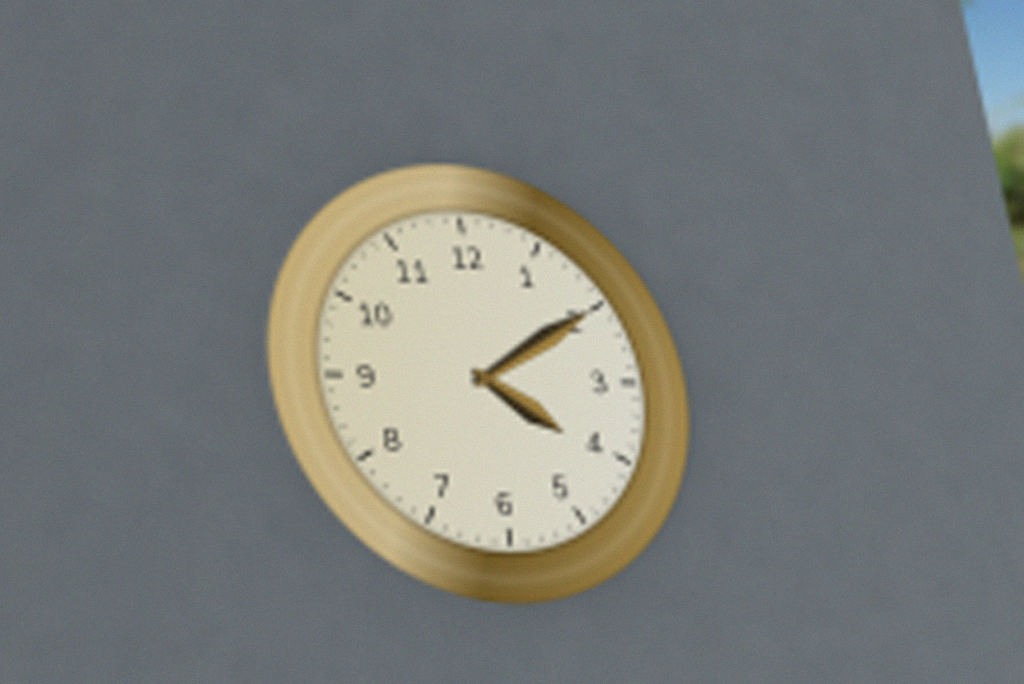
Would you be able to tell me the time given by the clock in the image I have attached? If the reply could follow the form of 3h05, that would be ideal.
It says 4h10
